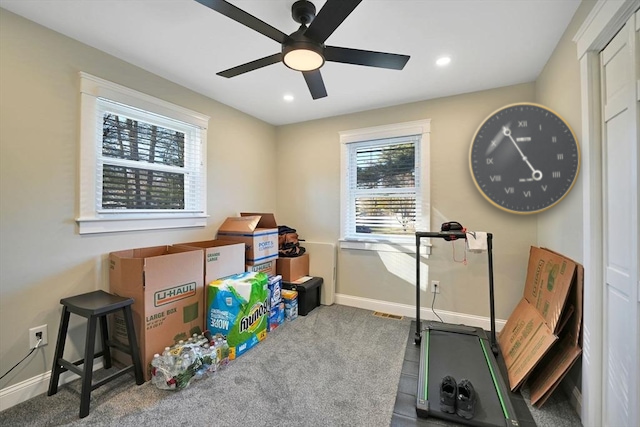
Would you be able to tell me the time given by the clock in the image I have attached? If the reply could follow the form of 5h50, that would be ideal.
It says 4h55
